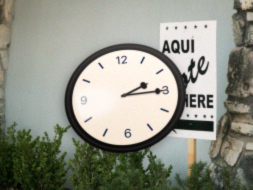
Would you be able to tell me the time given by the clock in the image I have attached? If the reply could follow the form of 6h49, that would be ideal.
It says 2h15
